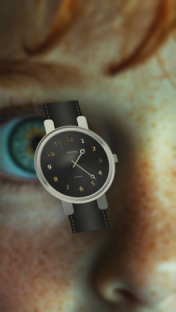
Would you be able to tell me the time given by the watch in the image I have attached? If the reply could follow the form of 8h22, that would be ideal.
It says 1h23
